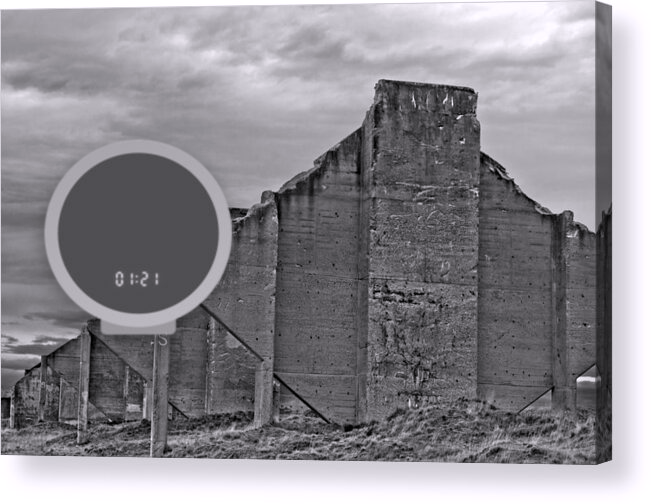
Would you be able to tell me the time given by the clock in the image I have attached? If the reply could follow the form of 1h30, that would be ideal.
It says 1h21
